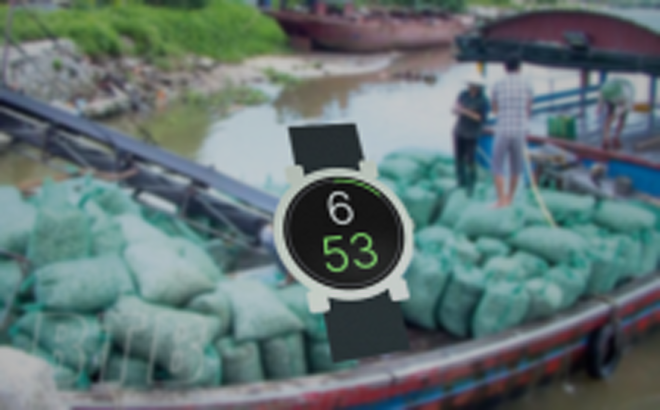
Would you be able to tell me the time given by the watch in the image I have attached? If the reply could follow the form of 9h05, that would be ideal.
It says 6h53
